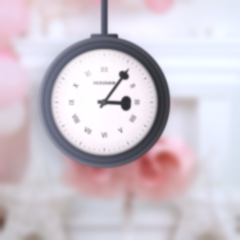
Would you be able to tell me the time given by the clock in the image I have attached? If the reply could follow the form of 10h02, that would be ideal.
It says 3h06
